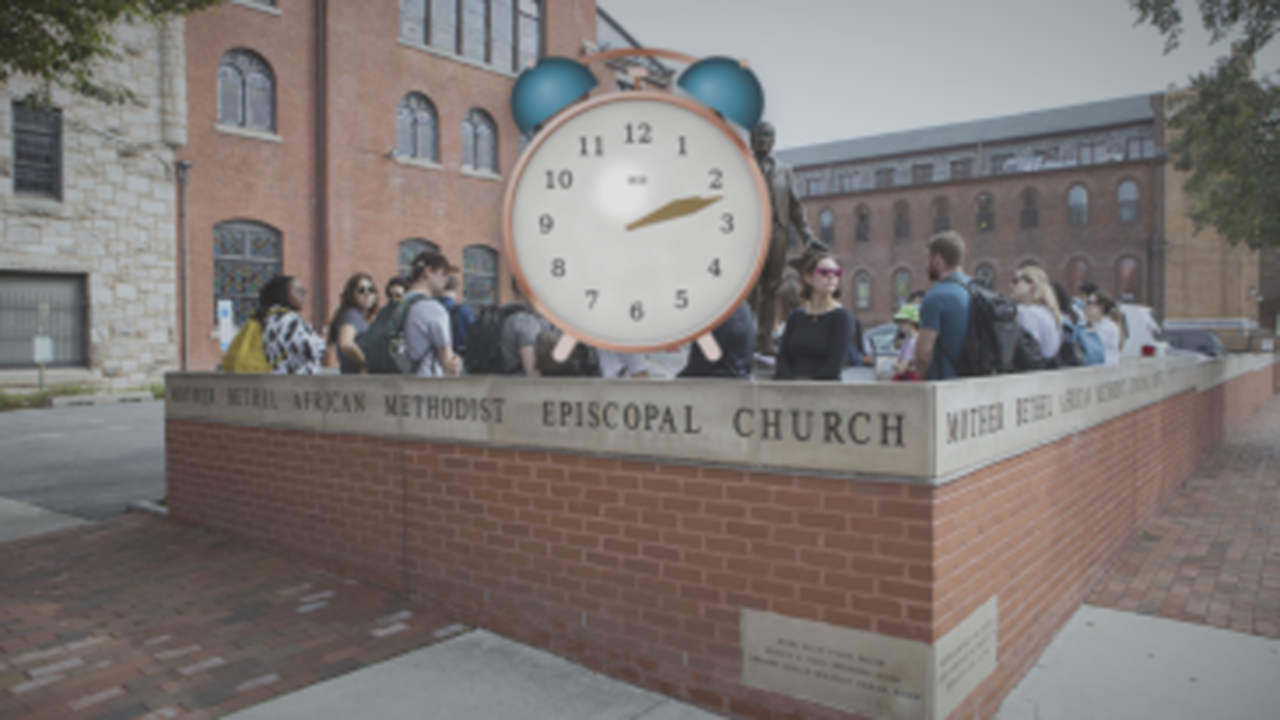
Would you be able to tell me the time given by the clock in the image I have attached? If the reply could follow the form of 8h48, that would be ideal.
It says 2h12
